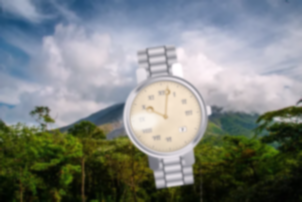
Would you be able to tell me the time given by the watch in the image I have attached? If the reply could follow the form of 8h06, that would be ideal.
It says 10h02
